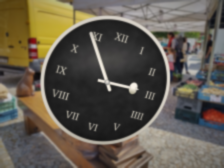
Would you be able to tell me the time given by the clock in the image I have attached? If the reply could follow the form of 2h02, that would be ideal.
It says 2h54
